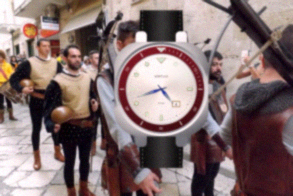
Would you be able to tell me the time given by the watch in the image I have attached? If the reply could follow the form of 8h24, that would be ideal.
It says 4h42
